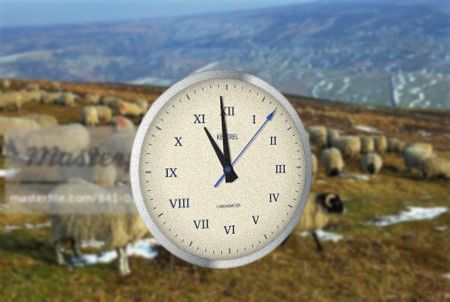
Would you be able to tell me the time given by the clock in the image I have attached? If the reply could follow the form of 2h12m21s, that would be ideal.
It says 10h59m07s
